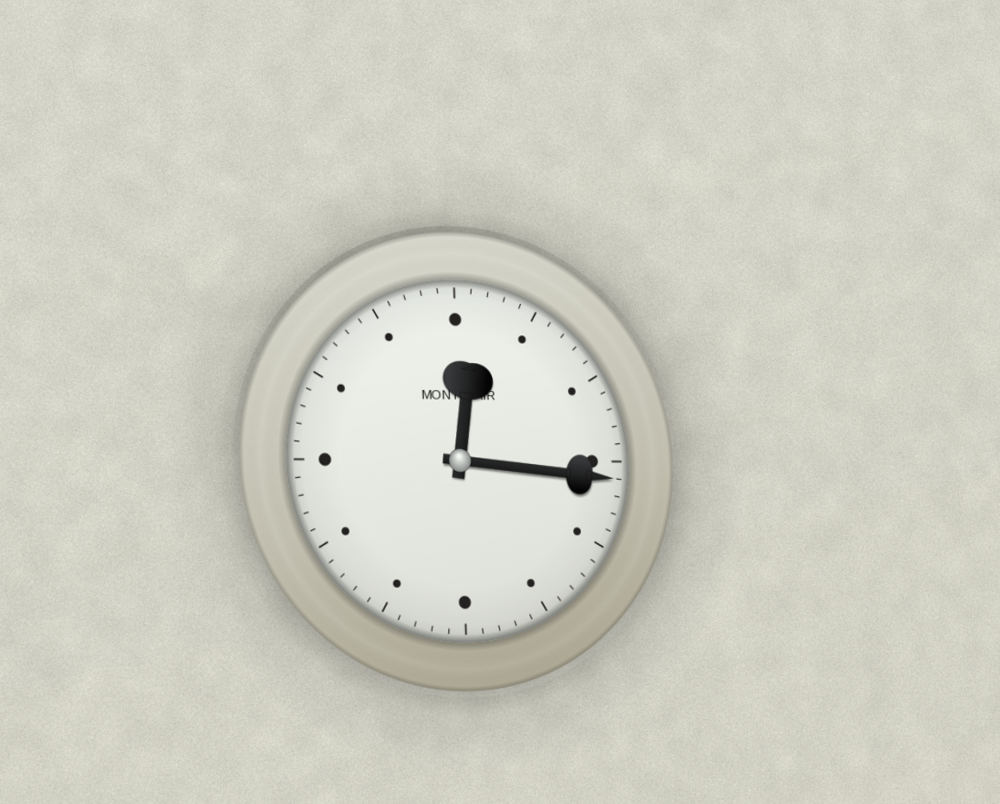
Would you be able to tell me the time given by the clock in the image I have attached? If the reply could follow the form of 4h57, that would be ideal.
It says 12h16
